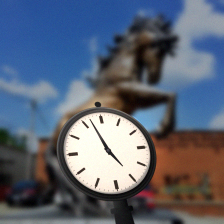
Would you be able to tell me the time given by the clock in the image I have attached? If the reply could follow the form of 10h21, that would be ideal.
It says 4h57
